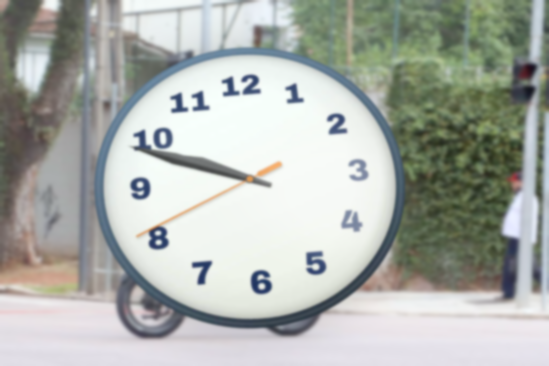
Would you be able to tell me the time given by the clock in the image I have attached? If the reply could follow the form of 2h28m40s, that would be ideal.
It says 9h48m41s
